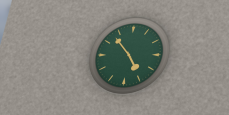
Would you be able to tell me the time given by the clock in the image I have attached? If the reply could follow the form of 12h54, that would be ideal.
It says 4h53
